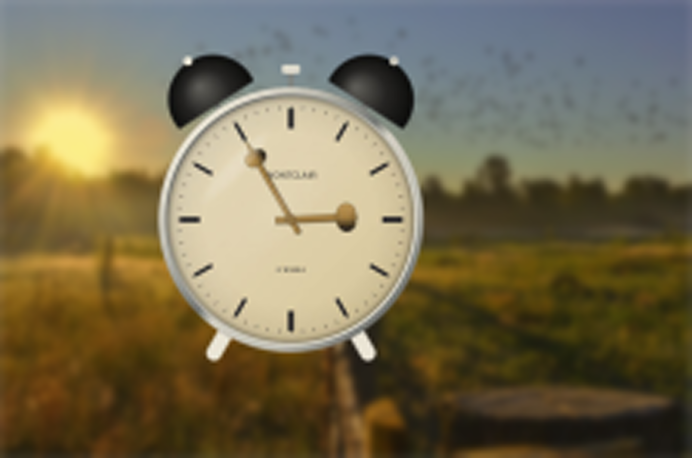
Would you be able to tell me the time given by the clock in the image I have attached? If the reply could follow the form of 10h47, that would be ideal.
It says 2h55
